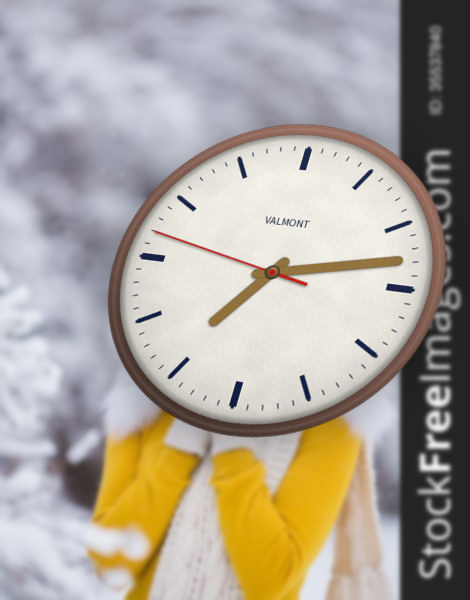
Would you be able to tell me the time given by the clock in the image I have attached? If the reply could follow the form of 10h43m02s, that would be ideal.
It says 7h12m47s
